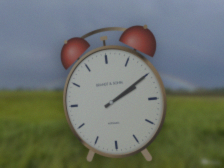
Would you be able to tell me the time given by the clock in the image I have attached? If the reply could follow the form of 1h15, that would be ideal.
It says 2h10
